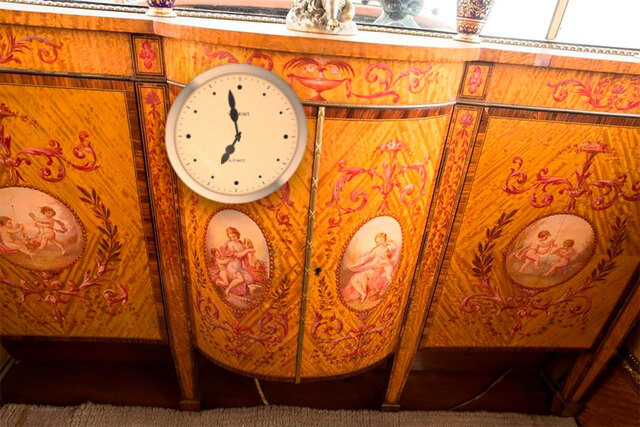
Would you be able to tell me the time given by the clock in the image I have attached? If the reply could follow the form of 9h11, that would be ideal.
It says 6h58
